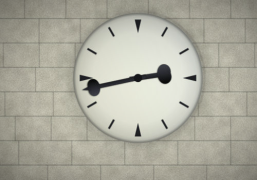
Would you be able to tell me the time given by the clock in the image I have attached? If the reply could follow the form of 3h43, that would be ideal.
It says 2h43
